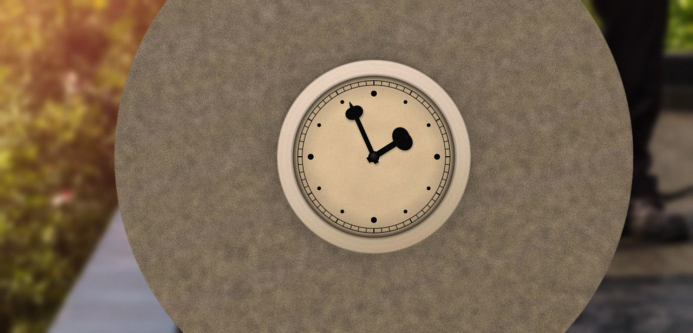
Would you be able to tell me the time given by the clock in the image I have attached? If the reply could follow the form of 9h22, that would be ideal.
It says 1h56
